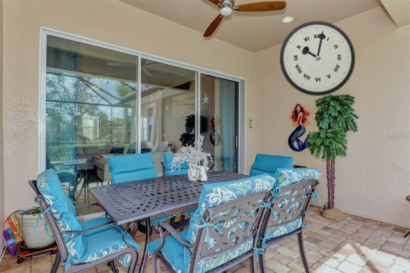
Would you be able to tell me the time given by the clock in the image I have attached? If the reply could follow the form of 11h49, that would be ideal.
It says 10h02
